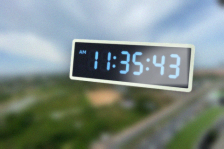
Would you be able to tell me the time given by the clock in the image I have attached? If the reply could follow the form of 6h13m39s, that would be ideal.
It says 11h35m43s
